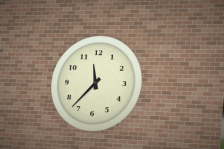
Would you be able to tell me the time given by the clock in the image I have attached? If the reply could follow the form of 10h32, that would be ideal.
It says 11h37
